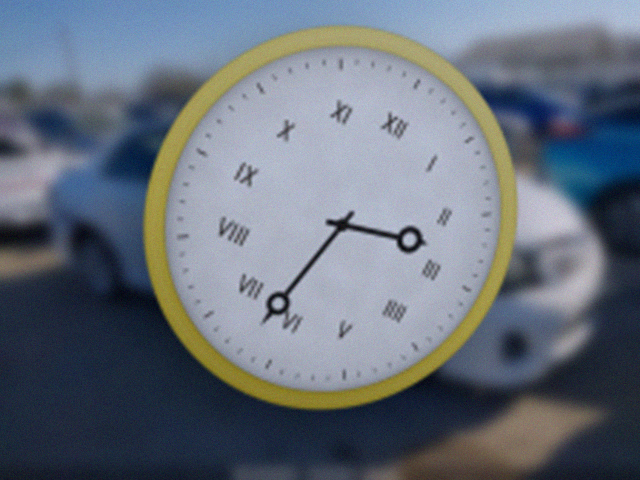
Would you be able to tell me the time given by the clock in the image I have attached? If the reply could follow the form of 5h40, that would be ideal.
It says 2h32
